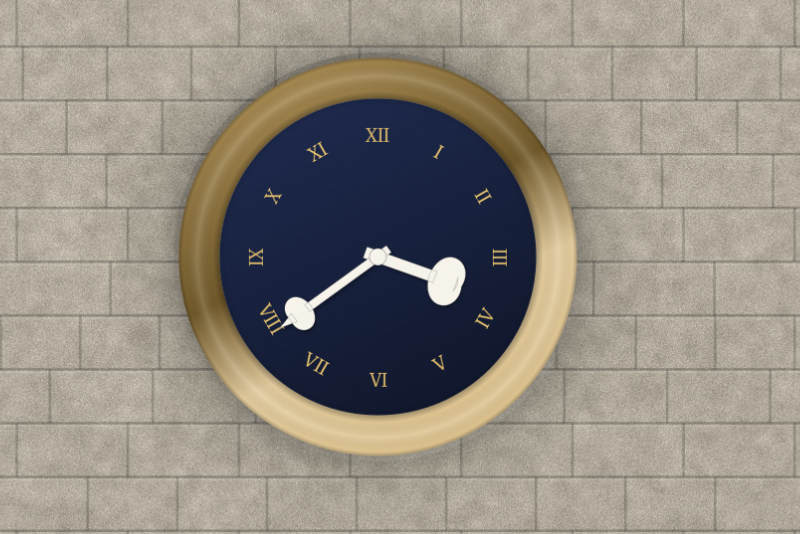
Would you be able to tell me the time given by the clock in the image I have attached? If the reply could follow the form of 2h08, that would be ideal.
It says 3h39
